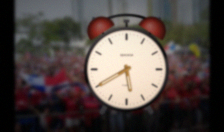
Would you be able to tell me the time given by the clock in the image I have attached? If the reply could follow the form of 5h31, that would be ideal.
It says 5h40
